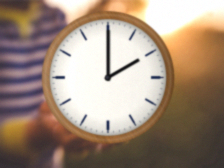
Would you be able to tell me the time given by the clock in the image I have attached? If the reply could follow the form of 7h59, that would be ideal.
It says 2h00
